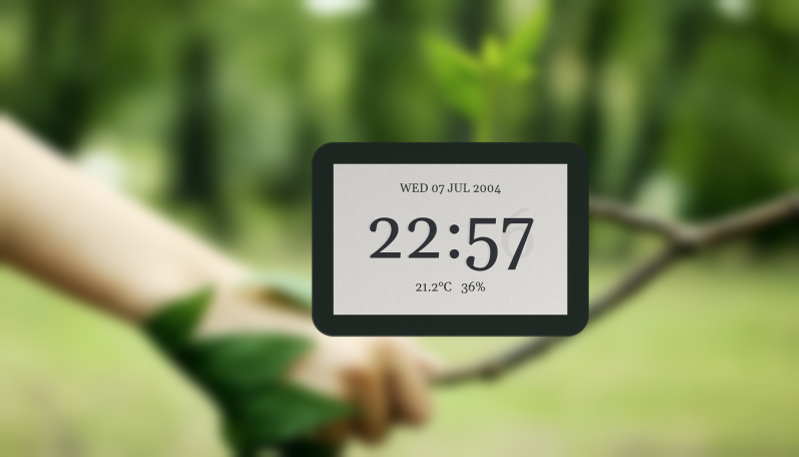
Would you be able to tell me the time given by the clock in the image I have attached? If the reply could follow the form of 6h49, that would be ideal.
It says 22h57
